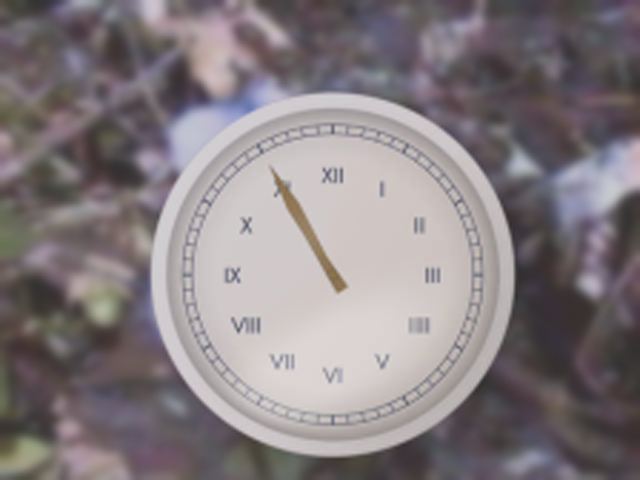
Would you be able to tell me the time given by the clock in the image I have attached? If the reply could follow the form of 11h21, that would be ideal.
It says 10h55
